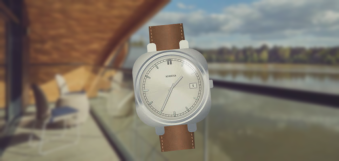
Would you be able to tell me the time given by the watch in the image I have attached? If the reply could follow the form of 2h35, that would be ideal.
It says 1h35
